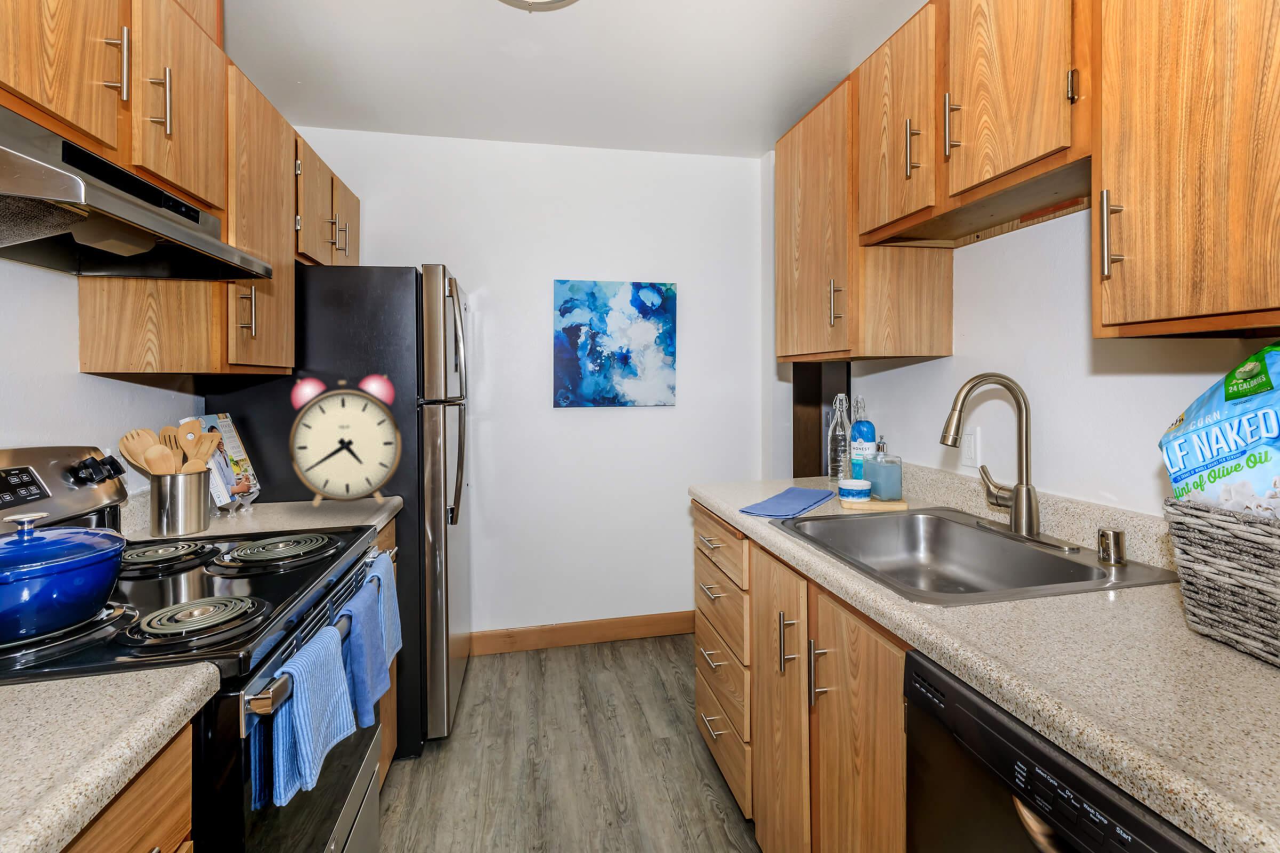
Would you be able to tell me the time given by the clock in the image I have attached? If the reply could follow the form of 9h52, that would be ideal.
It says 4h40
